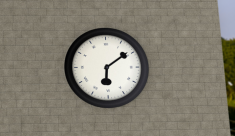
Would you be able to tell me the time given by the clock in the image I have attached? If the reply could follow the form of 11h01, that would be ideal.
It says 6h09
